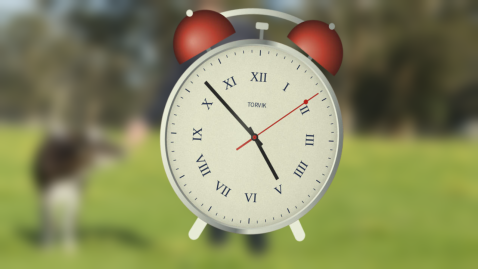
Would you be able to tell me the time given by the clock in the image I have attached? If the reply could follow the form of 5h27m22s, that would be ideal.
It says 4h52m09s
